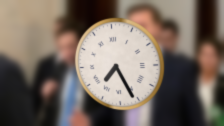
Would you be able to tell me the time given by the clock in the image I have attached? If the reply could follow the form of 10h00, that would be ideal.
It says 7h26
